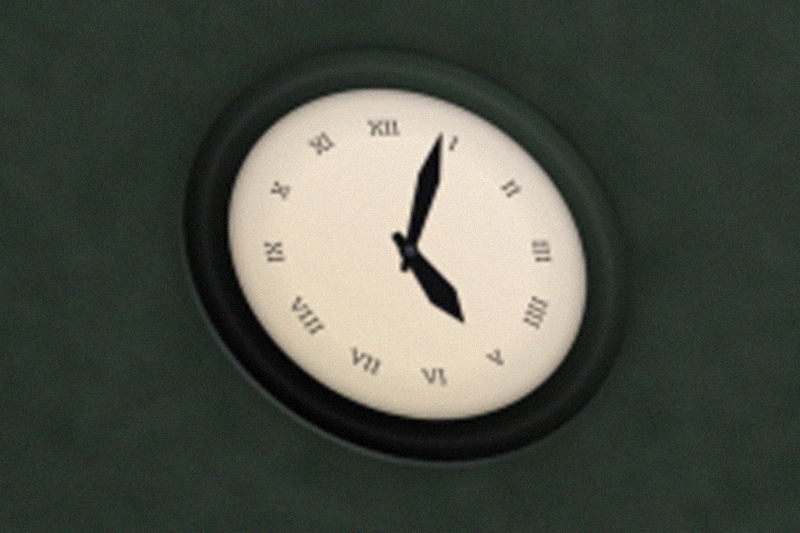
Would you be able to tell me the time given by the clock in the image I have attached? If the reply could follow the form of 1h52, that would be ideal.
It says 5h04
